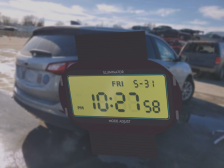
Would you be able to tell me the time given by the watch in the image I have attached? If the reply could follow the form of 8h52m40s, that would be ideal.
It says 10h27m58s
